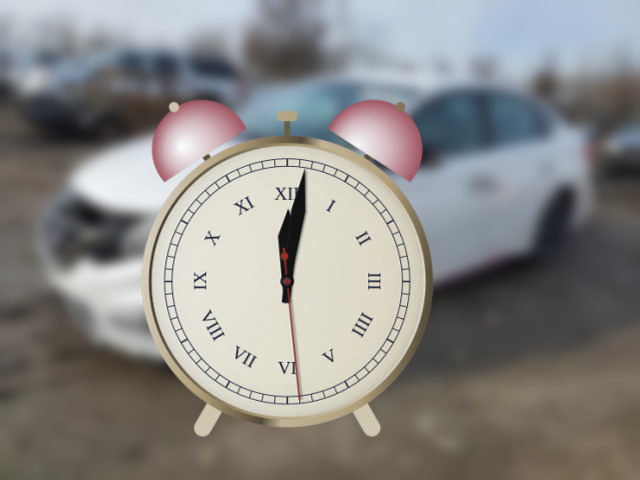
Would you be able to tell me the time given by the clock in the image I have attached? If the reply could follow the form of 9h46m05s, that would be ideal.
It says 12h01m29s
